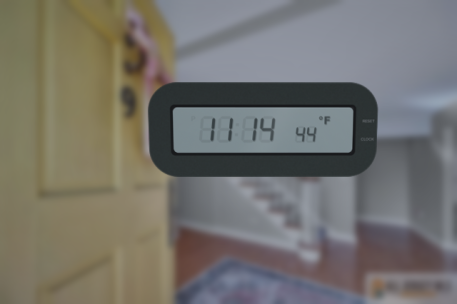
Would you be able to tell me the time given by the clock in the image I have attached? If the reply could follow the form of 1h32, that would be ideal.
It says 11h14
